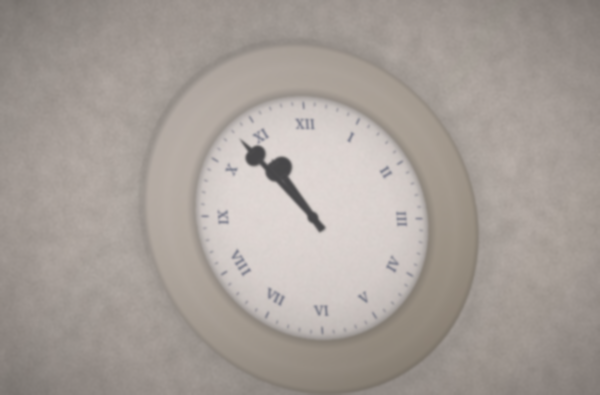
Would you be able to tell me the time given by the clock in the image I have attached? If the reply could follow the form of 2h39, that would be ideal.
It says 10h53
